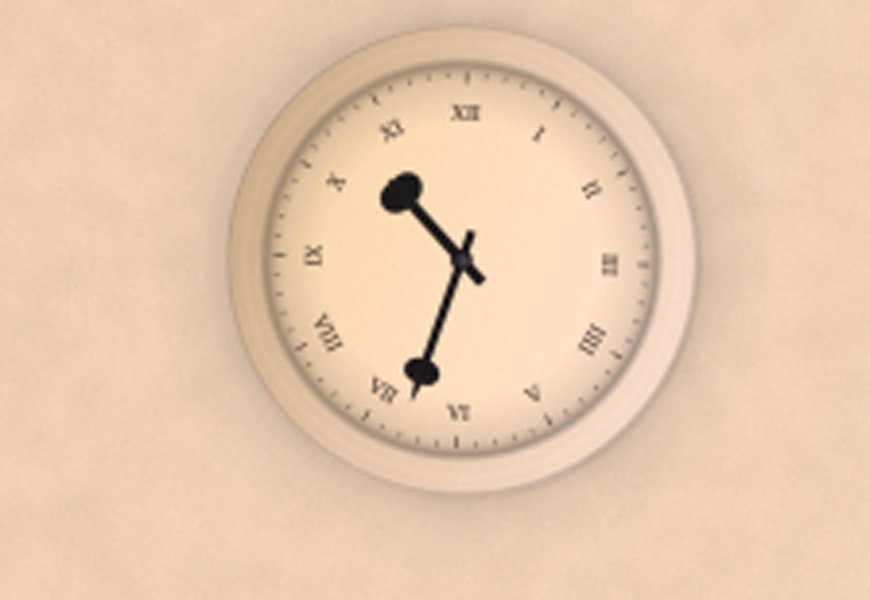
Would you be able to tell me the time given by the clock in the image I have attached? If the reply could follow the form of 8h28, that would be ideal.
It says 10h33
